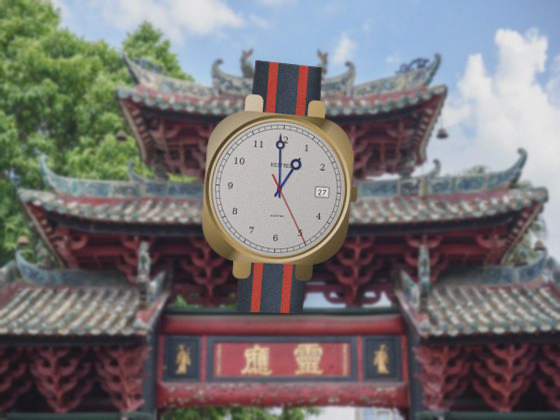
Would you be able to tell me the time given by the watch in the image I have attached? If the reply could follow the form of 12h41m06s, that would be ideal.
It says 12h59m25s
